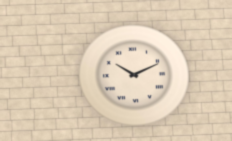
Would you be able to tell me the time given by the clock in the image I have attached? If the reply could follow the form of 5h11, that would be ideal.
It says 10h11
